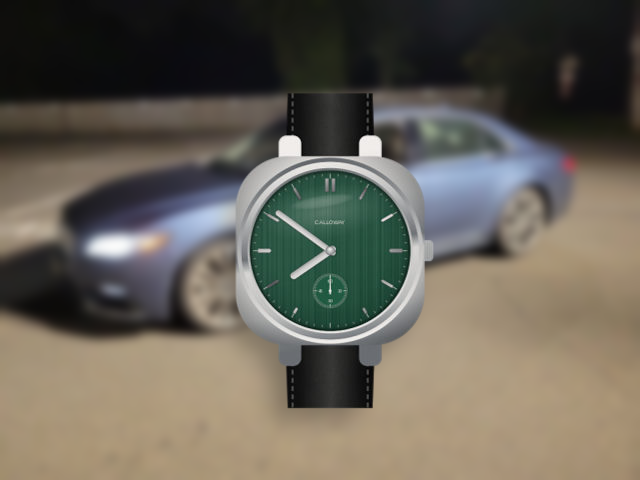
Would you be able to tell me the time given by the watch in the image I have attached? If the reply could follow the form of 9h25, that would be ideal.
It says 7h51
